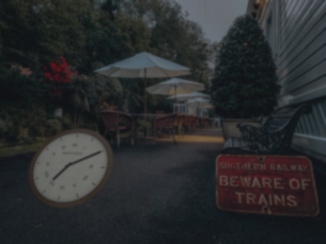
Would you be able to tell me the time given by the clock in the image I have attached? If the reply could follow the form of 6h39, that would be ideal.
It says 7h10
